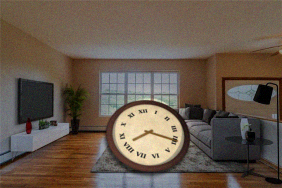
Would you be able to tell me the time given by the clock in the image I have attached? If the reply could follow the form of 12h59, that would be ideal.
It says 8h20
